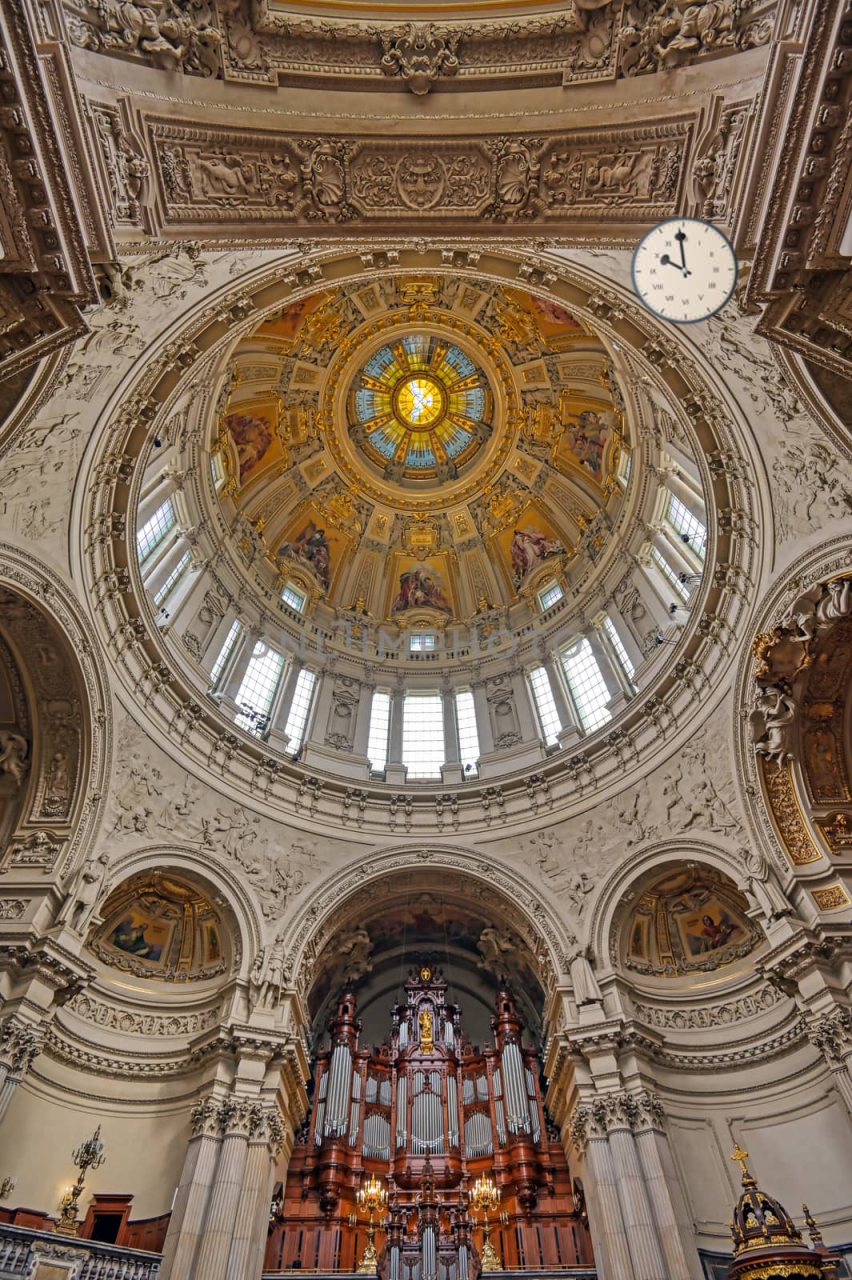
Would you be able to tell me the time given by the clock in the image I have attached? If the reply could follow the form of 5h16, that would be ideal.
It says 9h59
